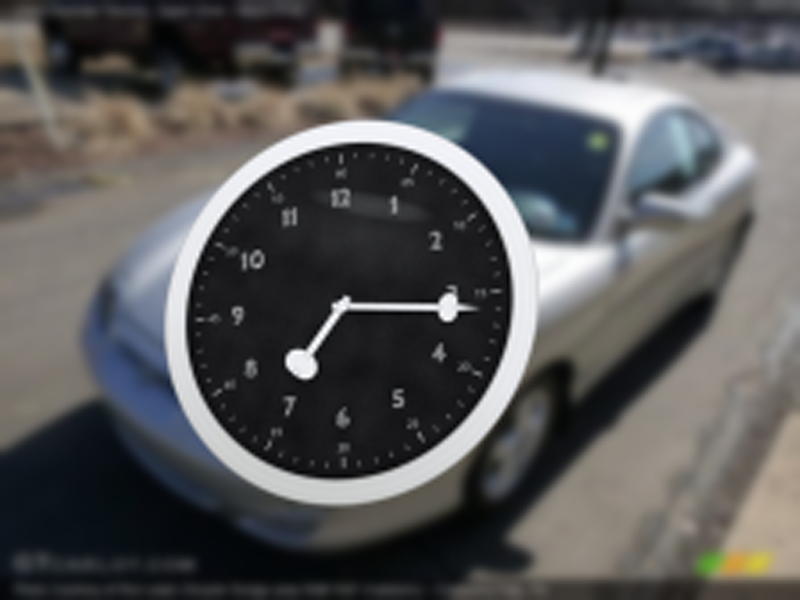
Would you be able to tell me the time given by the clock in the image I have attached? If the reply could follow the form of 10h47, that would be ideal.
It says 7h16
